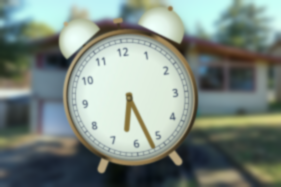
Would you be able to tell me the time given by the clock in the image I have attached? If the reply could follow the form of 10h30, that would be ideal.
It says 6h27
